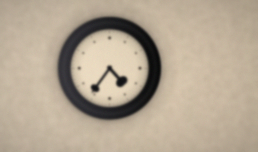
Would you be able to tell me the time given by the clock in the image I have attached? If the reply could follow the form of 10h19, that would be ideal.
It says 4h36
